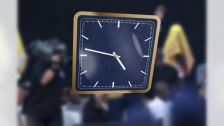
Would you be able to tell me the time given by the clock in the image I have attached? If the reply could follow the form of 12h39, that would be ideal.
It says 4h47
